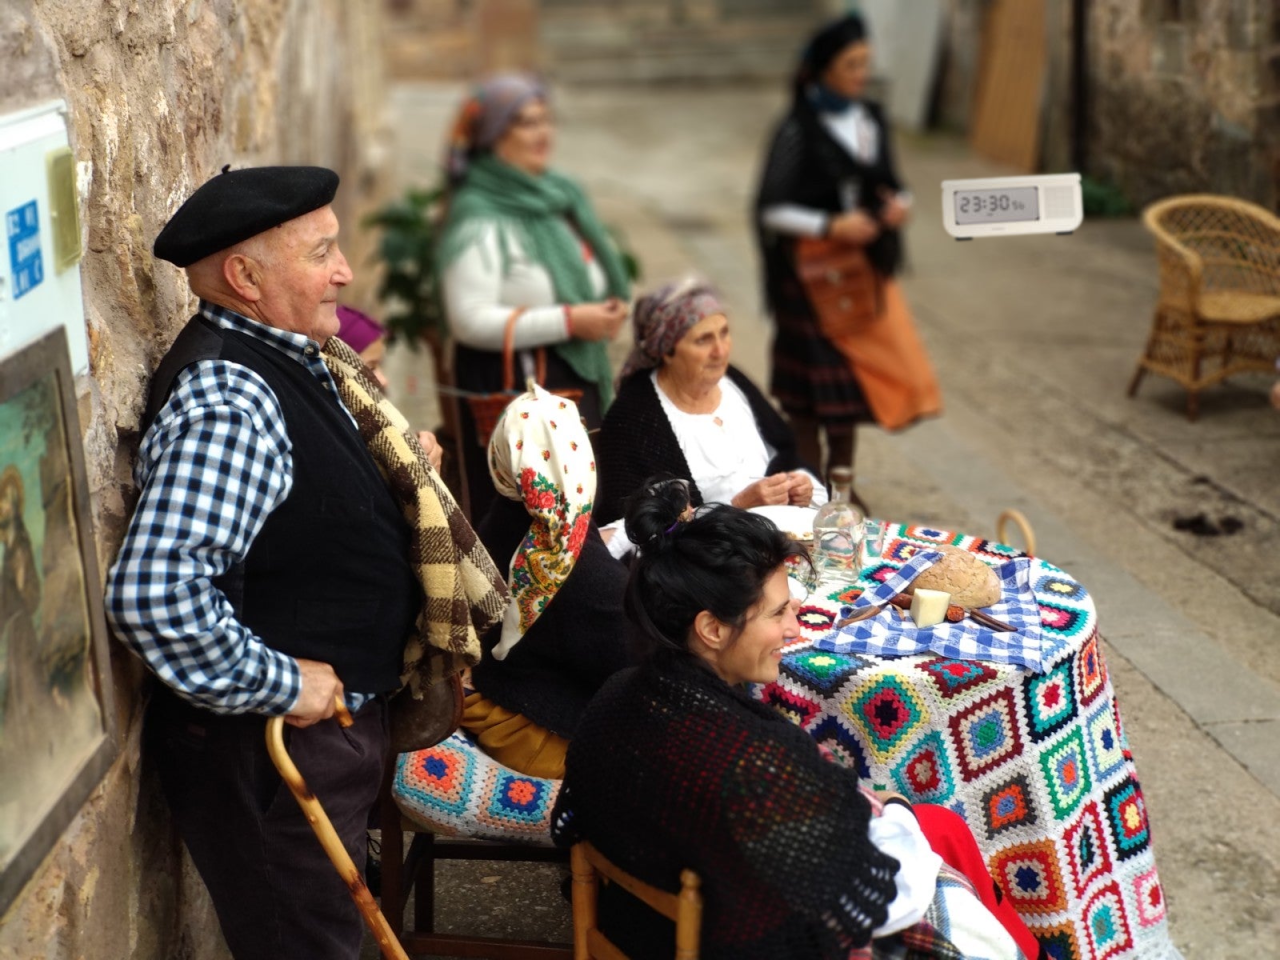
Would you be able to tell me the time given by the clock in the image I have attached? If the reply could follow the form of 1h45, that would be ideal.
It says 23h30
